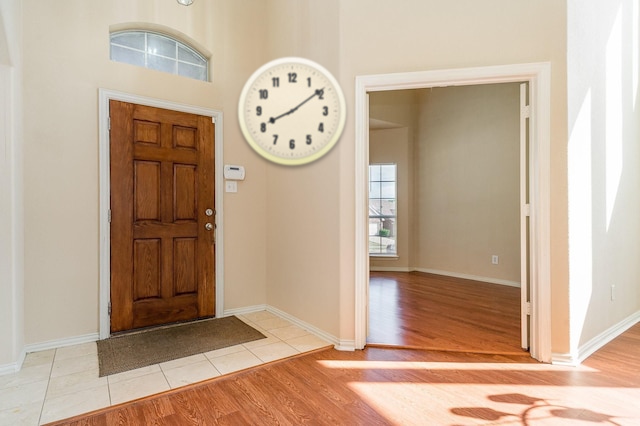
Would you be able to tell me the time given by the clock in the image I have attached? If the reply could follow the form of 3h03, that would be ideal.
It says 8h09
